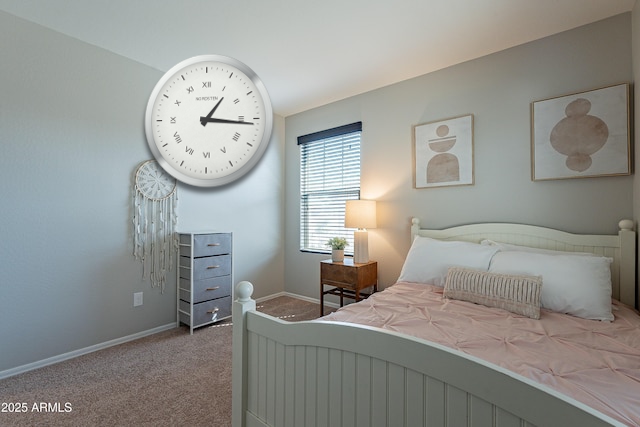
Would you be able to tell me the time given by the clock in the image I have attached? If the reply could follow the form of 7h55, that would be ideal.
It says 1h16
